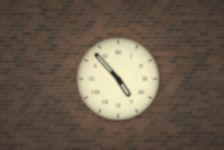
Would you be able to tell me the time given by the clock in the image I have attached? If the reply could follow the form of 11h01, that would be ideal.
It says 4h53
